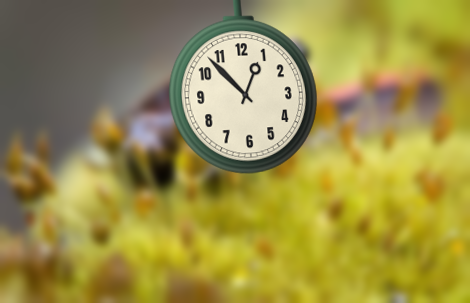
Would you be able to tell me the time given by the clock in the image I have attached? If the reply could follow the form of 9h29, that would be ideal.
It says 12h53
